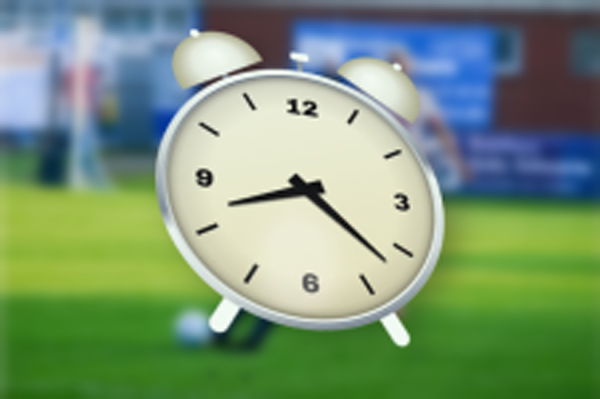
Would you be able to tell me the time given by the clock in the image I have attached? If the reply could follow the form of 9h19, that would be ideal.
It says 8h22
